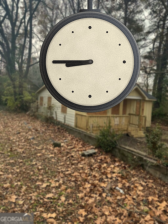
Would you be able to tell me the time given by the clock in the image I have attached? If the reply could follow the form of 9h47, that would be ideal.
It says 8h45
